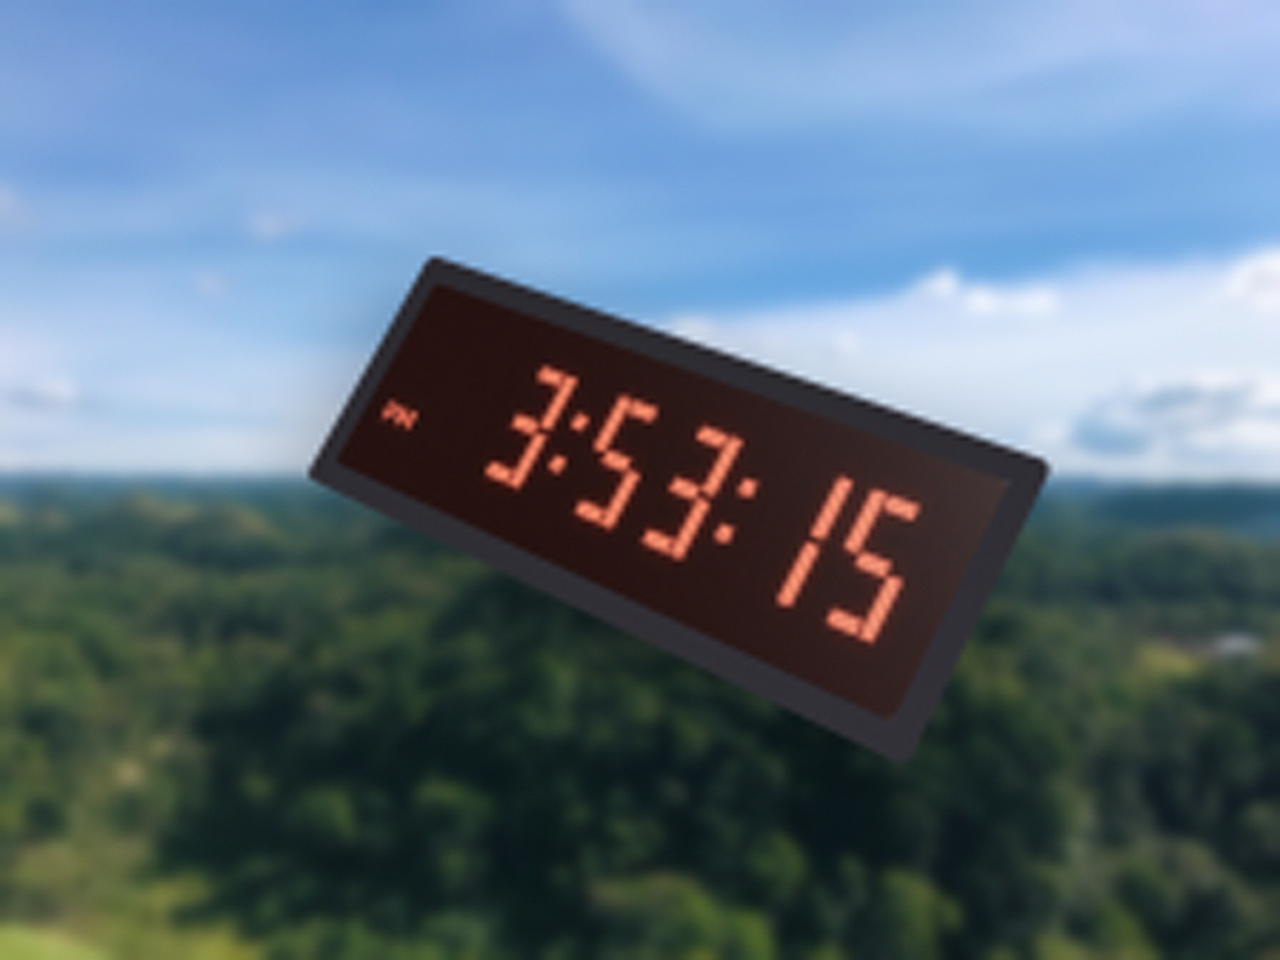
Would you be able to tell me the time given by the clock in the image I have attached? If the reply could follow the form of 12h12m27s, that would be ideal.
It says 3h53m15s
